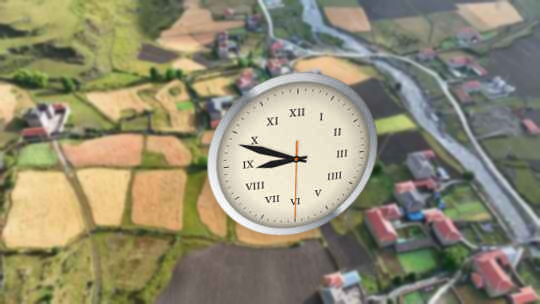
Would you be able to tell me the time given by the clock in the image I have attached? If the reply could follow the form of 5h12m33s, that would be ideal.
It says 8h48m30s
